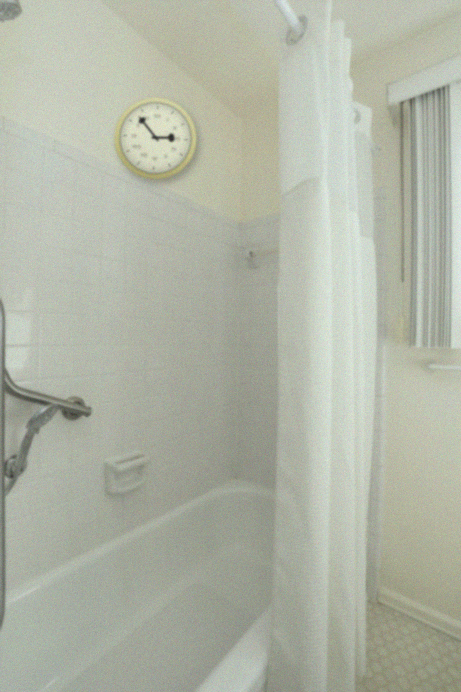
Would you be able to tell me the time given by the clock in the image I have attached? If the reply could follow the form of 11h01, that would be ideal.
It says 2h53
